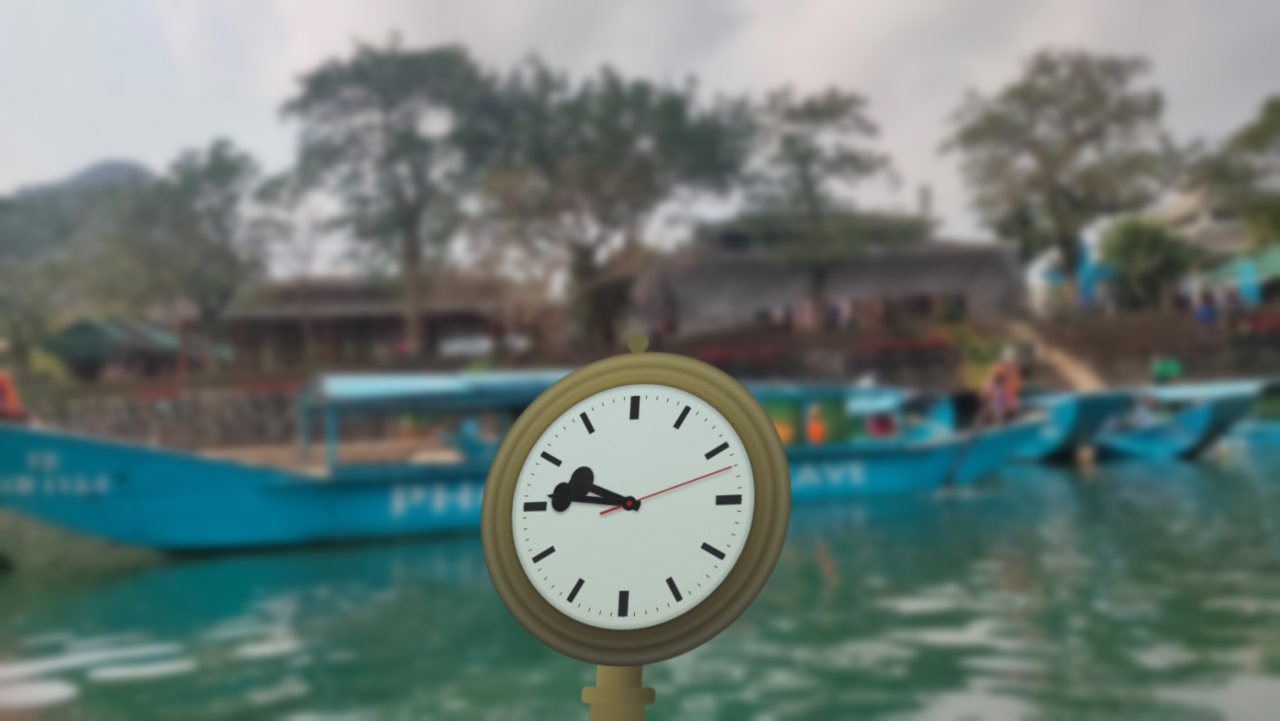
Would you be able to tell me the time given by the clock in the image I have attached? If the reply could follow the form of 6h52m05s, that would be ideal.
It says 9h46m12s
